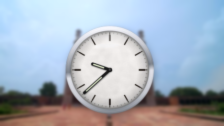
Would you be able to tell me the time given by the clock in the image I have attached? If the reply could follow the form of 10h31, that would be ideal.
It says 9h38
